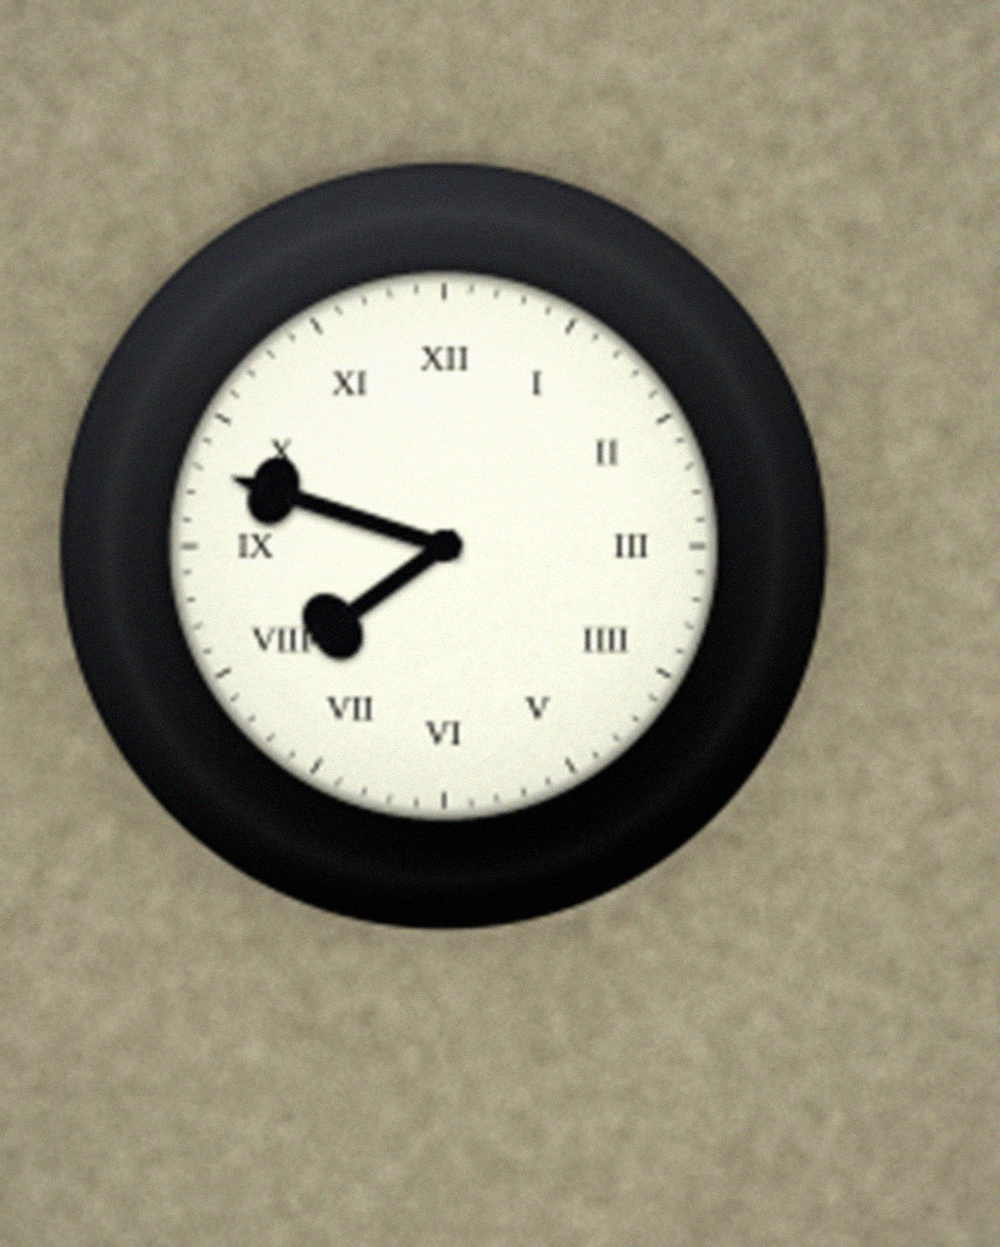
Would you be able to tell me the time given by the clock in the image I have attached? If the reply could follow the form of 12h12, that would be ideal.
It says 7h48
